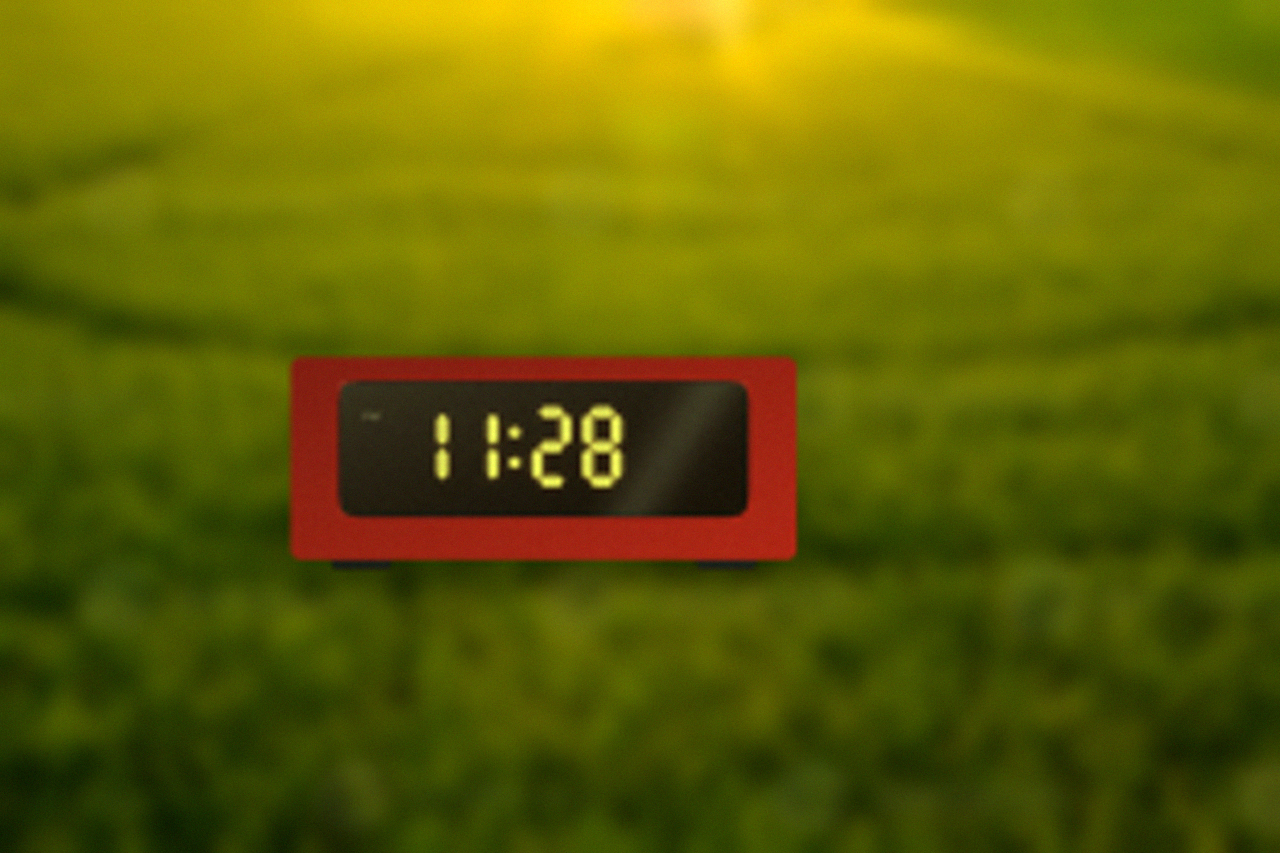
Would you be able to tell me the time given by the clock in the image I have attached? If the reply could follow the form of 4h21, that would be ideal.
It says 11h28
